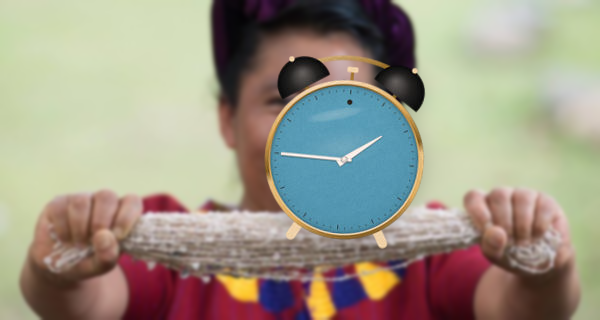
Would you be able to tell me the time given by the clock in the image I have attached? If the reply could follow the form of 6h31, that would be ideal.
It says 1h45
